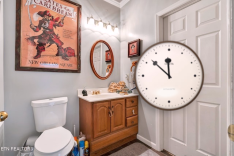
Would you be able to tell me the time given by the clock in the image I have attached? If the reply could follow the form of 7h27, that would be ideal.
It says 11h52
